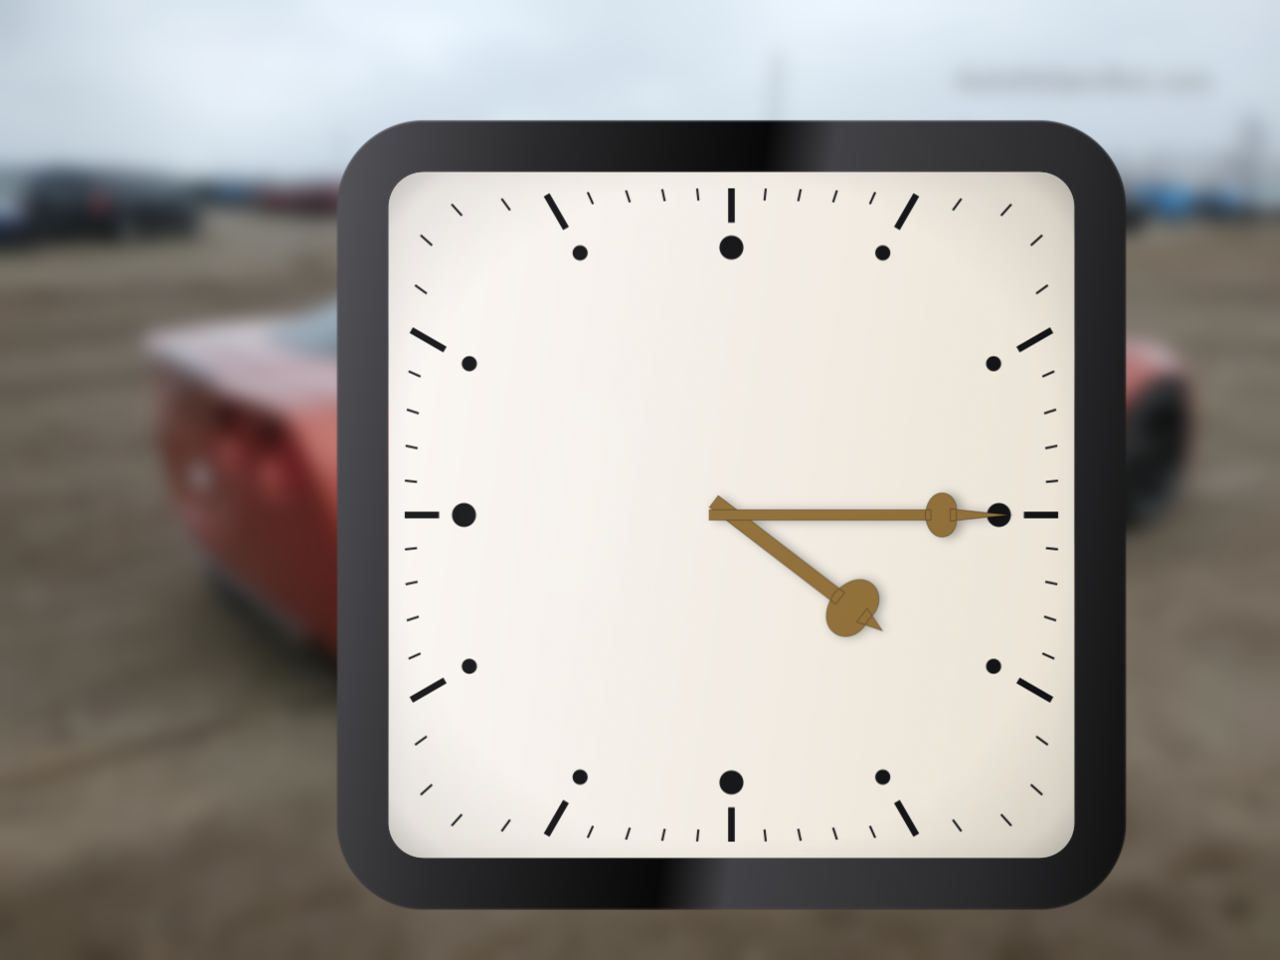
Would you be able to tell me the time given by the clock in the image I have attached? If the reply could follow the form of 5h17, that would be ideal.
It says 4h15
